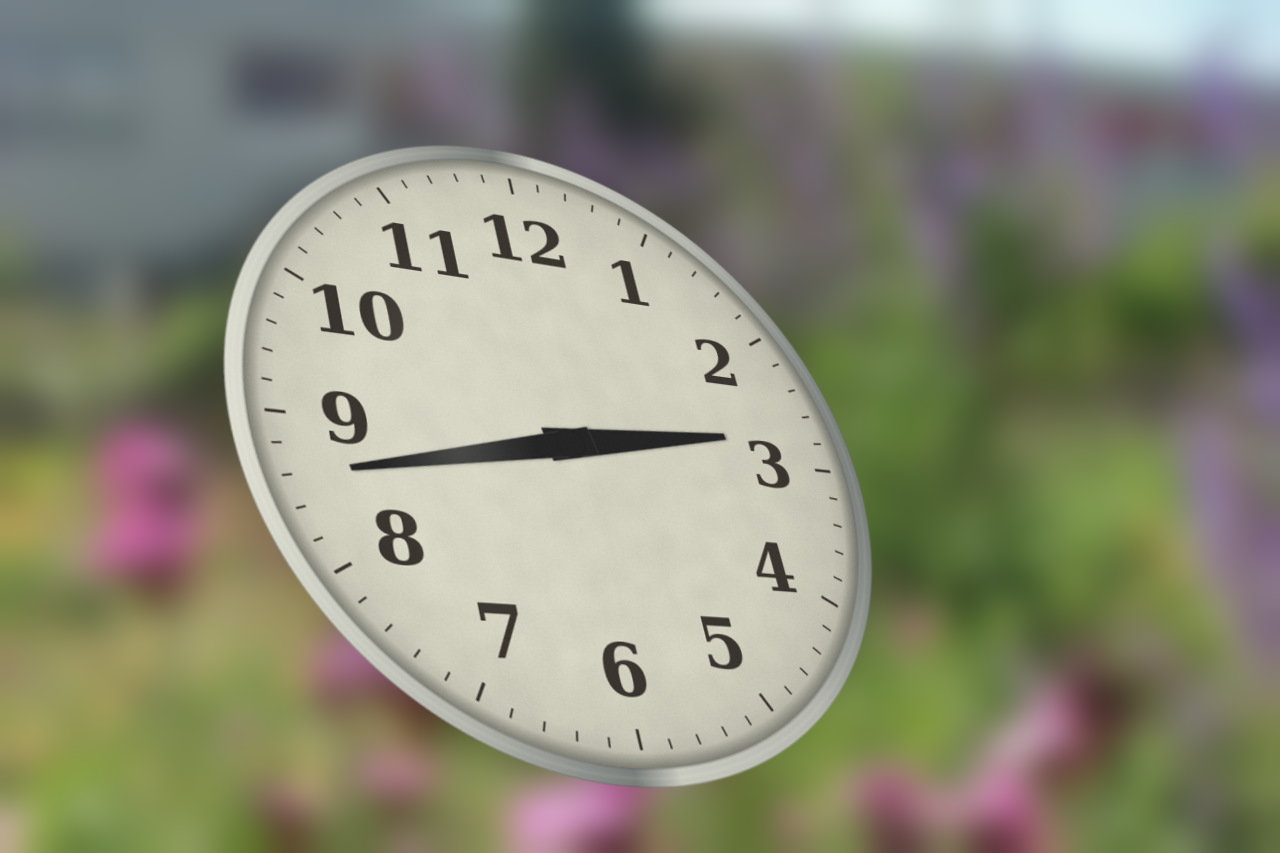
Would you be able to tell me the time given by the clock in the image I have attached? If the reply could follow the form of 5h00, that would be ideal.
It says 2h43
